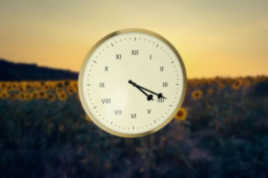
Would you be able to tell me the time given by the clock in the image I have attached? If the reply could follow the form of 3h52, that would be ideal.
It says 4h19
